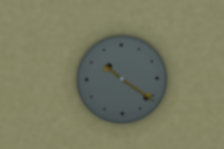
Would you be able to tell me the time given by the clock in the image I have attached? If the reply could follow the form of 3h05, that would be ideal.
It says 10h21
